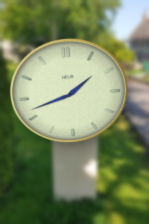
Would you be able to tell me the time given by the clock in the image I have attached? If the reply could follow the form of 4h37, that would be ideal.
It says 1h42
